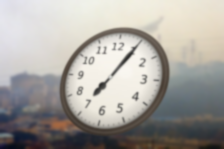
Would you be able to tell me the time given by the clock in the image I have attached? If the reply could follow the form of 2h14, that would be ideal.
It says 7h05
